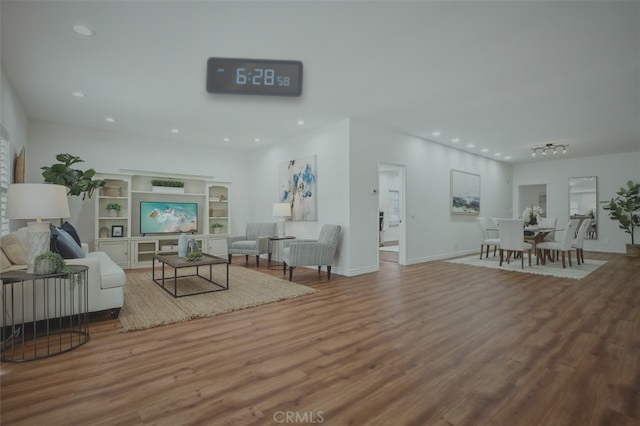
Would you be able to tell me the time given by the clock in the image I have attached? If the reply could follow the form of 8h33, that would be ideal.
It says 6h28
